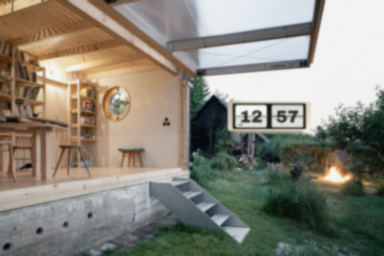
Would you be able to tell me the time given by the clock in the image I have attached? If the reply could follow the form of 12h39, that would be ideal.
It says 12h57
